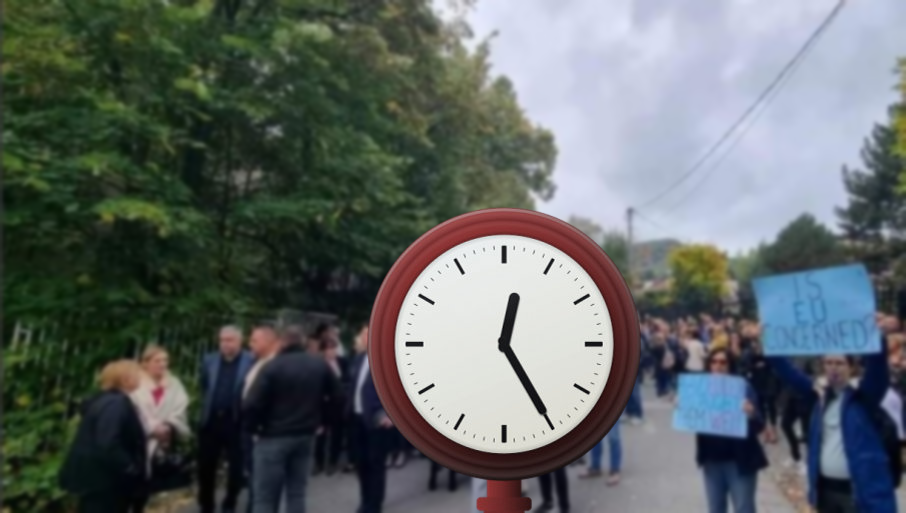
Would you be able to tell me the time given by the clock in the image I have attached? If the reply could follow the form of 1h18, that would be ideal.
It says 12h25
